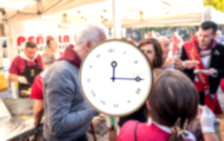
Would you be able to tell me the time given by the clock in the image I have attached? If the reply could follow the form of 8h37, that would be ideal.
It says 12h16
